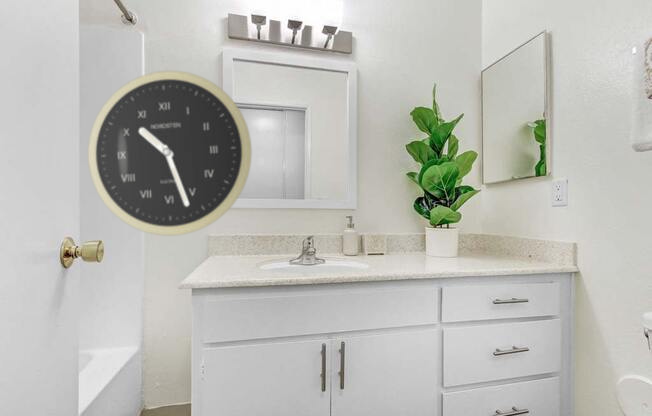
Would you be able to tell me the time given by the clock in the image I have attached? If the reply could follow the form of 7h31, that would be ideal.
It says 10h27
